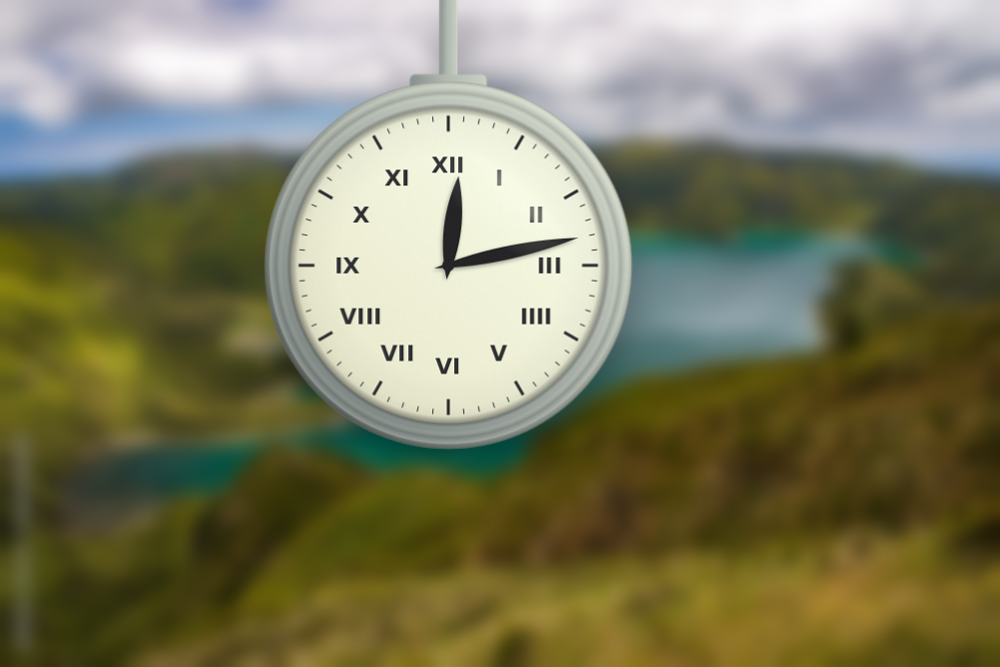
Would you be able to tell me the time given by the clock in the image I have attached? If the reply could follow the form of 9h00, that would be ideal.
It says 12h13
